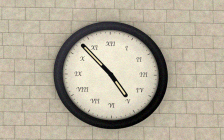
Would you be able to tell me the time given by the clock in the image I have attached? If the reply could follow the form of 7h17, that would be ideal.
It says 4h53
